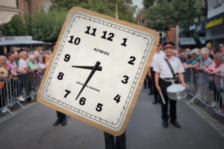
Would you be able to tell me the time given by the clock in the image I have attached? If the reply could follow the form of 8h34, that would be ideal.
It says 8h32
